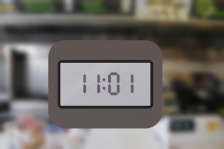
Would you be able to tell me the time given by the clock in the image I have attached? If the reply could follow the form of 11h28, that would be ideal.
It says 11h01
